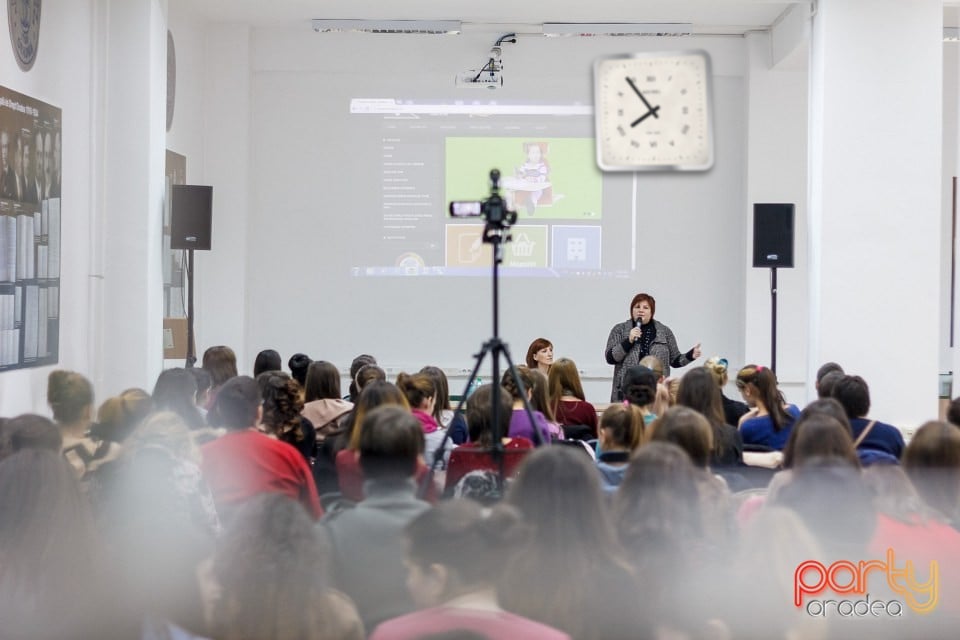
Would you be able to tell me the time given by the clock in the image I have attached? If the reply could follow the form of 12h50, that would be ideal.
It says 7h54
